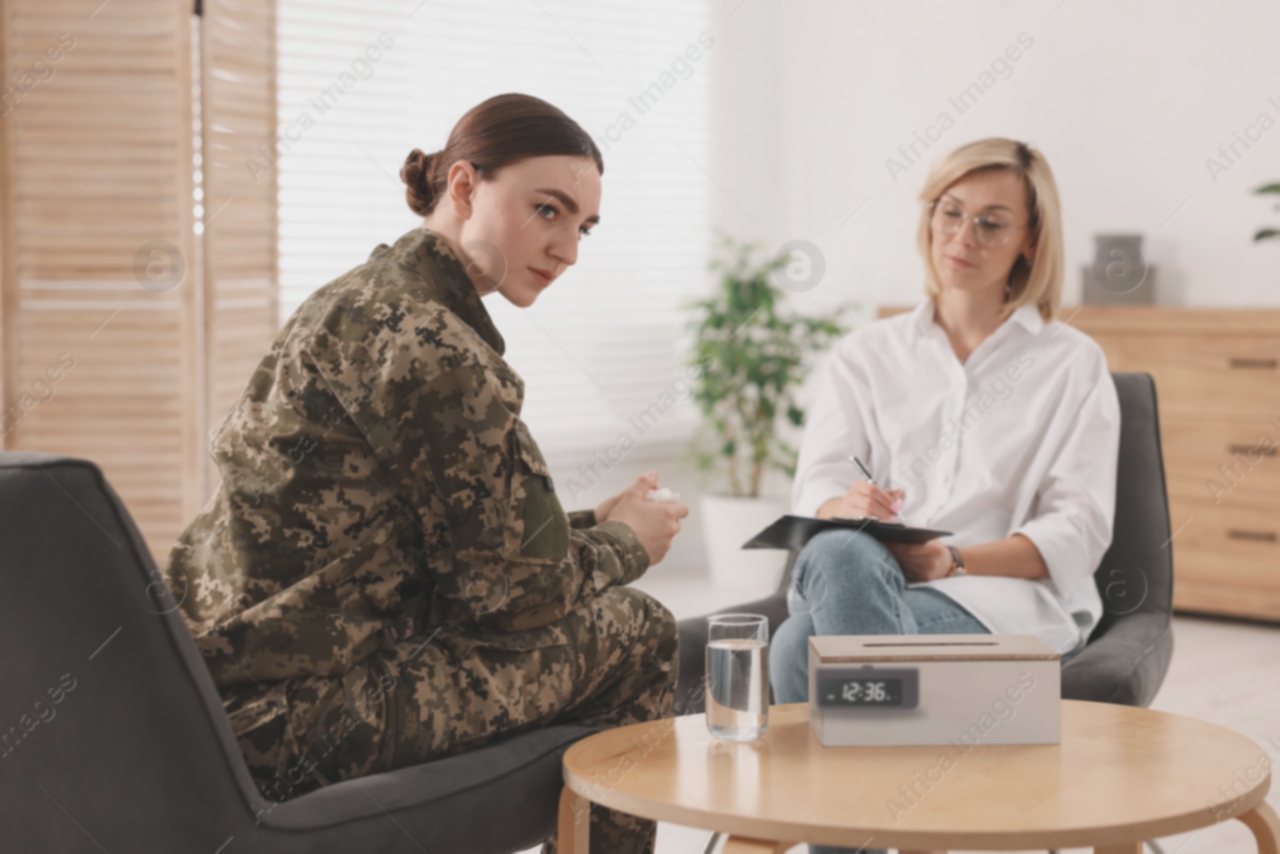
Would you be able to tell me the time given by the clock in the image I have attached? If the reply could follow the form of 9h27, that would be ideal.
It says 12h36
